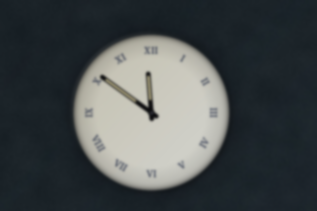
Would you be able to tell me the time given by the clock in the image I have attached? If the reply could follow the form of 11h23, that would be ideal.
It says 11h51
